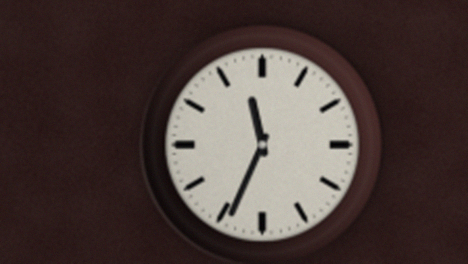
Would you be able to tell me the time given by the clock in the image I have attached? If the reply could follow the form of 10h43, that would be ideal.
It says 11h34
